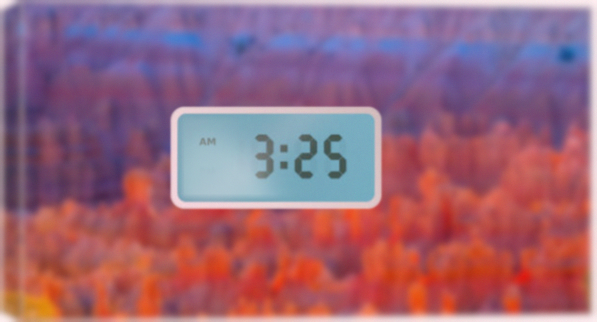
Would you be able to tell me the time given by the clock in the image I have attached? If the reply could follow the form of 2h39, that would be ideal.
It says 3h25
